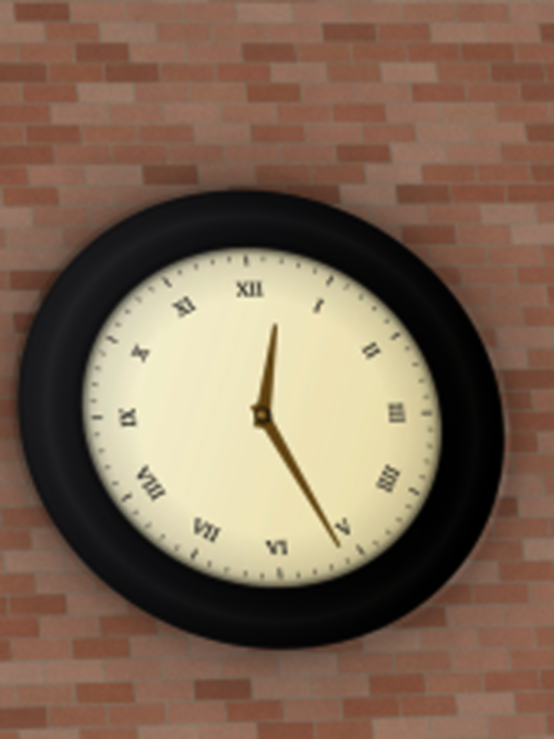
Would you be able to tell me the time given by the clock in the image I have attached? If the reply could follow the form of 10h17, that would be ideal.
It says 12h26
